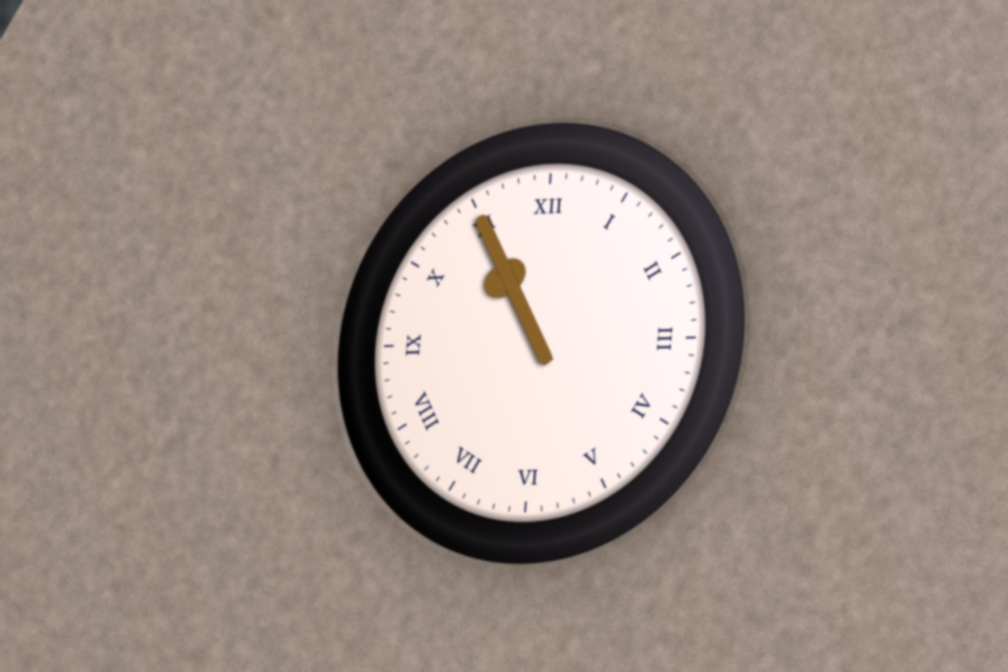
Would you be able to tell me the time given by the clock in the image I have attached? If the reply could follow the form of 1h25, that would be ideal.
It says 10h55
